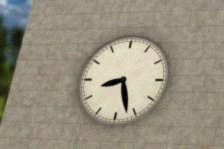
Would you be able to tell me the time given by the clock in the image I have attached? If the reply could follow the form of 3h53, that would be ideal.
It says 8h27
